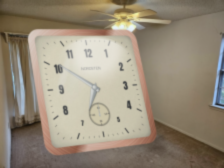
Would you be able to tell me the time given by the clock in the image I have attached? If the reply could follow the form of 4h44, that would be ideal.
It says 6h51
